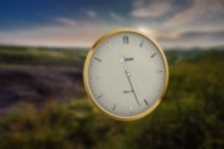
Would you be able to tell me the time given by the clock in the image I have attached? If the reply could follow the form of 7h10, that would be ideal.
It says 11h27
